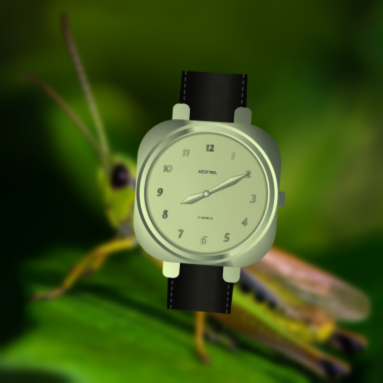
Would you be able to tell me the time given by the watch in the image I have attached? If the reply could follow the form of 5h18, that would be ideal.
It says 8h10
